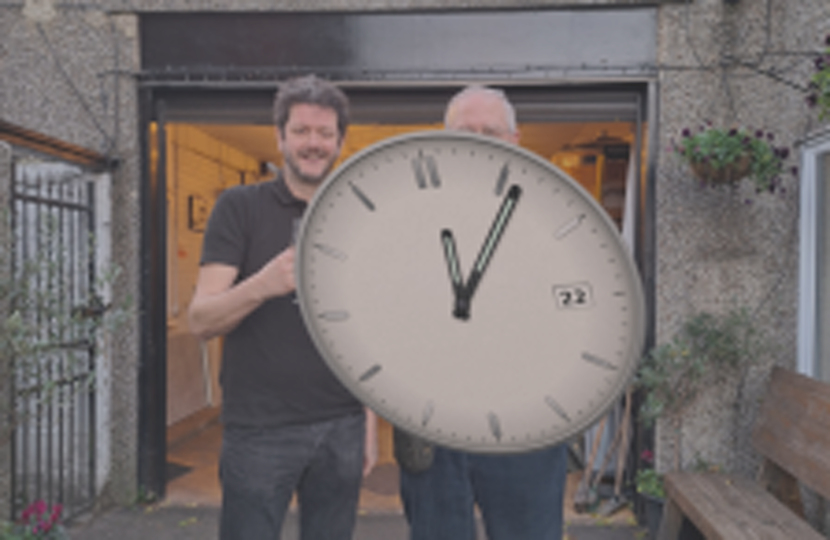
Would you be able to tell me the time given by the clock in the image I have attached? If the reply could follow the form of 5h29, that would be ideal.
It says 12h06
